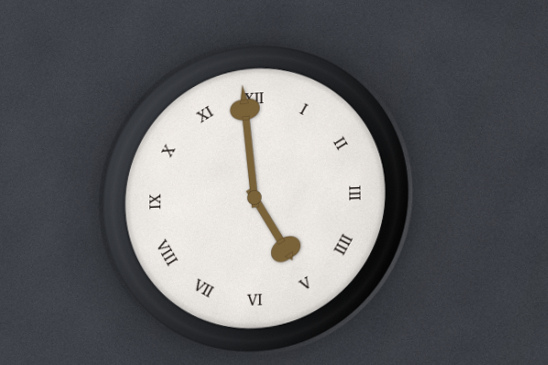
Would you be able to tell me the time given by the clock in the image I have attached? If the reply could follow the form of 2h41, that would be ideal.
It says 4h59
